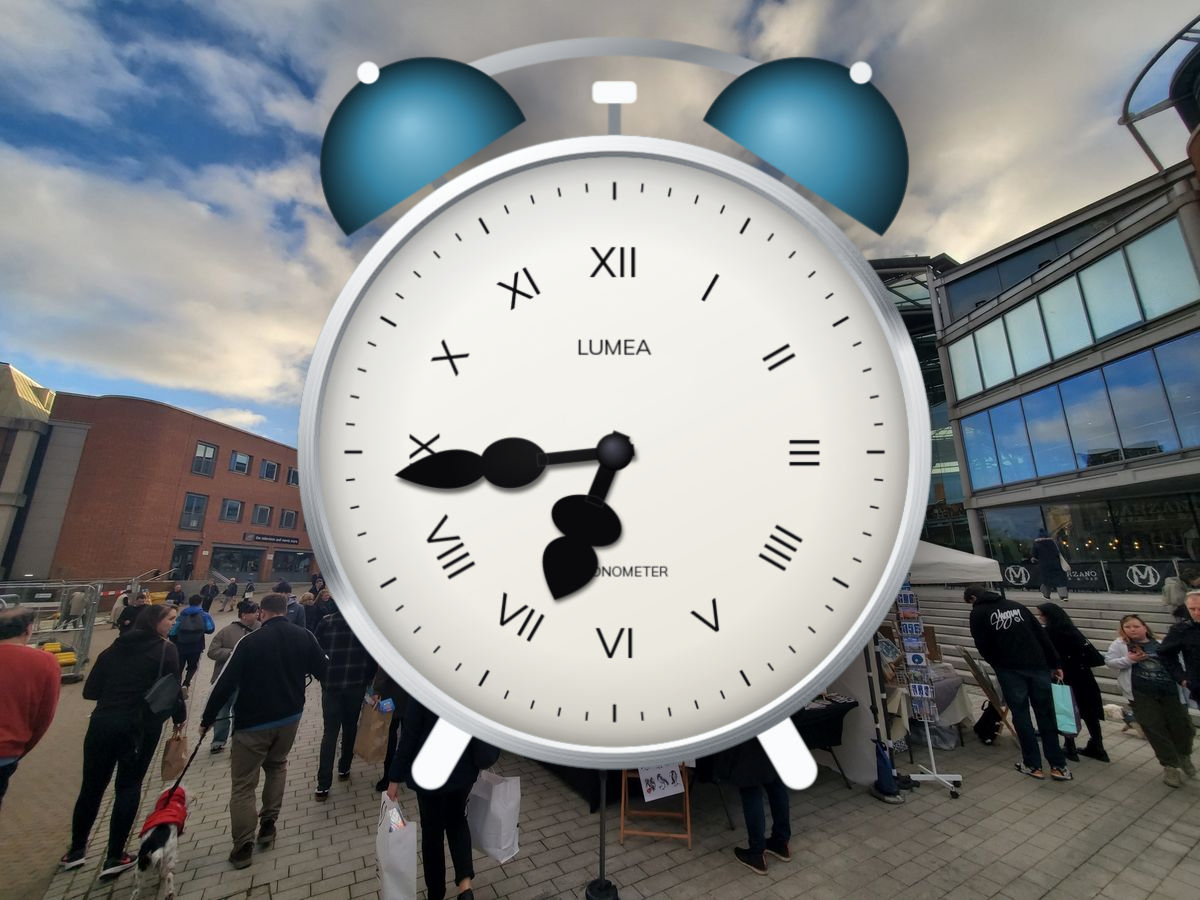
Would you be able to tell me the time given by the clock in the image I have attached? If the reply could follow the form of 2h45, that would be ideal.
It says 6h44
